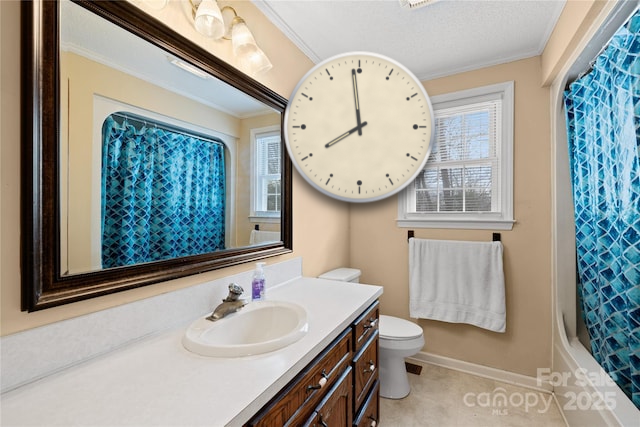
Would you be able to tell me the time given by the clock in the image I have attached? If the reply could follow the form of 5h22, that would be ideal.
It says 7h59
